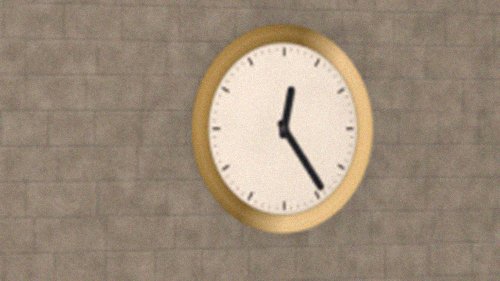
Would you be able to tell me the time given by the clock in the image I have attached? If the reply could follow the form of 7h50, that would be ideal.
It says 12h24
